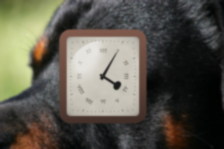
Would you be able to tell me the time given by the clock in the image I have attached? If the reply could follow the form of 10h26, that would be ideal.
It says 4h05
